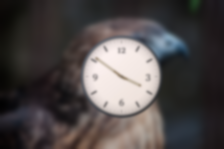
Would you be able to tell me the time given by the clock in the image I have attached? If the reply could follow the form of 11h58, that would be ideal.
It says 3h51
